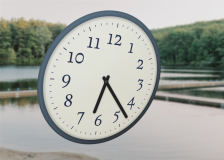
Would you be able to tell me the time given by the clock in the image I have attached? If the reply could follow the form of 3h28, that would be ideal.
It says 6h23
